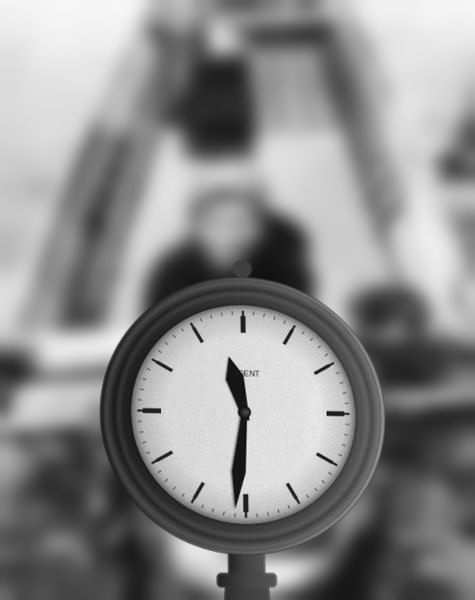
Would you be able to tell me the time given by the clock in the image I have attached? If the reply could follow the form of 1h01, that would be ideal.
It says 11h31
